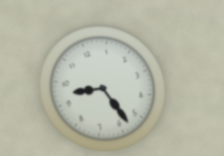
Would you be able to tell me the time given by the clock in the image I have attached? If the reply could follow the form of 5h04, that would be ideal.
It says 9h28
